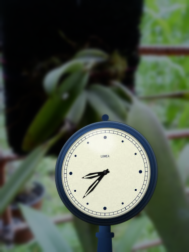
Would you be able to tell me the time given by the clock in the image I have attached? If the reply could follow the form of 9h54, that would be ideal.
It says 8h37
